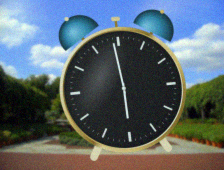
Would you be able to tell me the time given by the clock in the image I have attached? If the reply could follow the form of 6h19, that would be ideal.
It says 5h59
